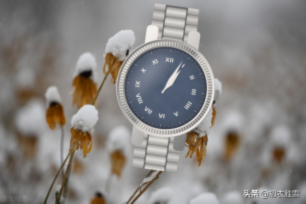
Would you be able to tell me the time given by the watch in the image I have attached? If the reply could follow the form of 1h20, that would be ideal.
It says 1h04
